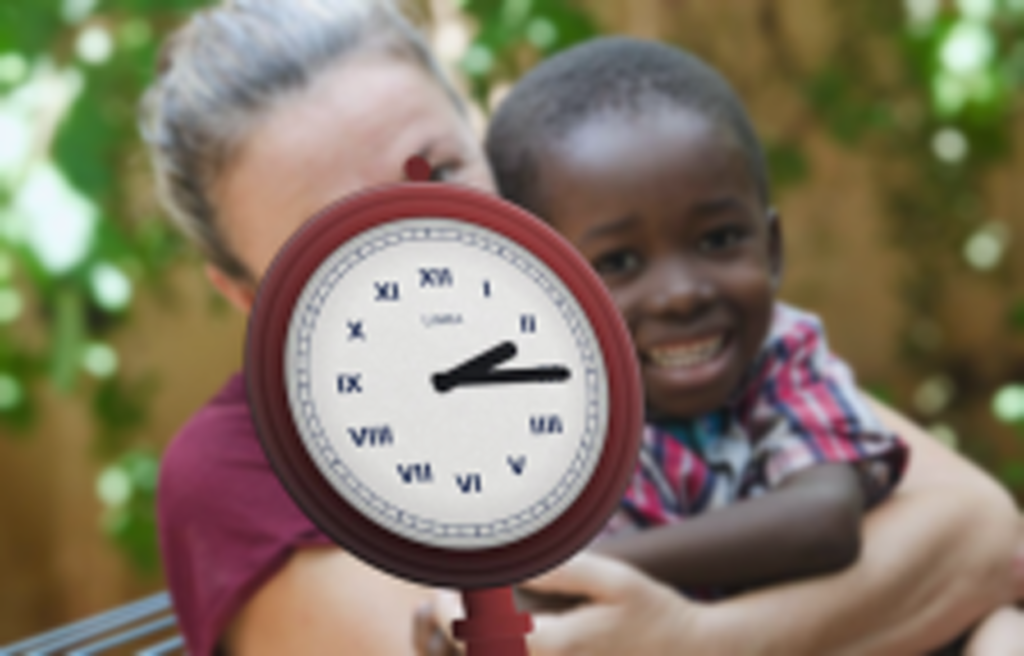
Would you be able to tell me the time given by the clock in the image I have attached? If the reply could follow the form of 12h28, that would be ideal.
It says 2h15
